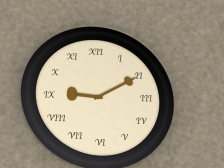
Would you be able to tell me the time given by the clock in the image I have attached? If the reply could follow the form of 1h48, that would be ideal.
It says 9h10
